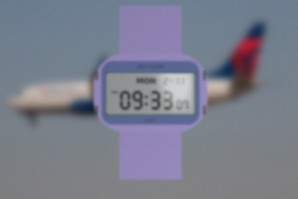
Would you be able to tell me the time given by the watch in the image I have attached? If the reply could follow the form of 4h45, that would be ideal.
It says 9h33
